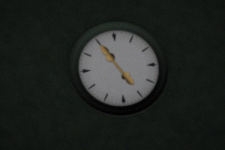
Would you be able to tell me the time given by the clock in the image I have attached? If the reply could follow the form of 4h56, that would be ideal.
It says 4h55
